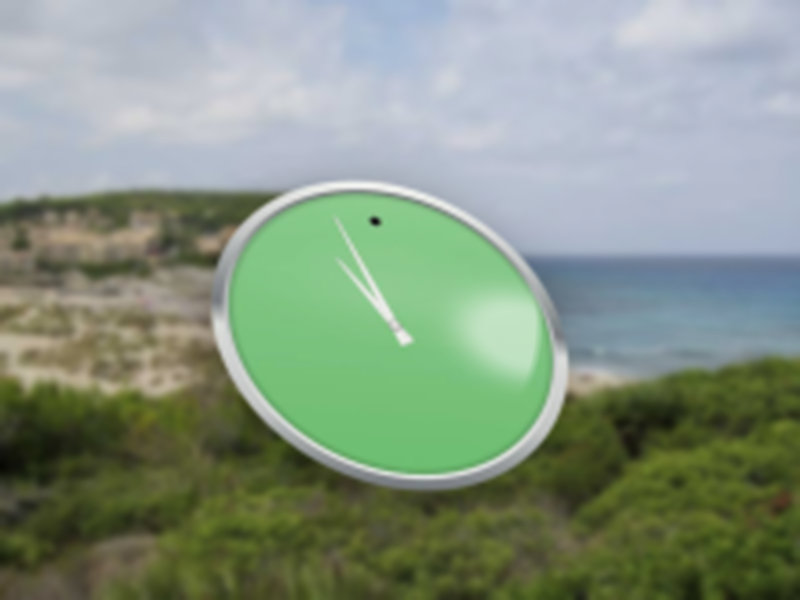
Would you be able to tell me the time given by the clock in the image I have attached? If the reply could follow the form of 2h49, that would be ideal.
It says 10h57
